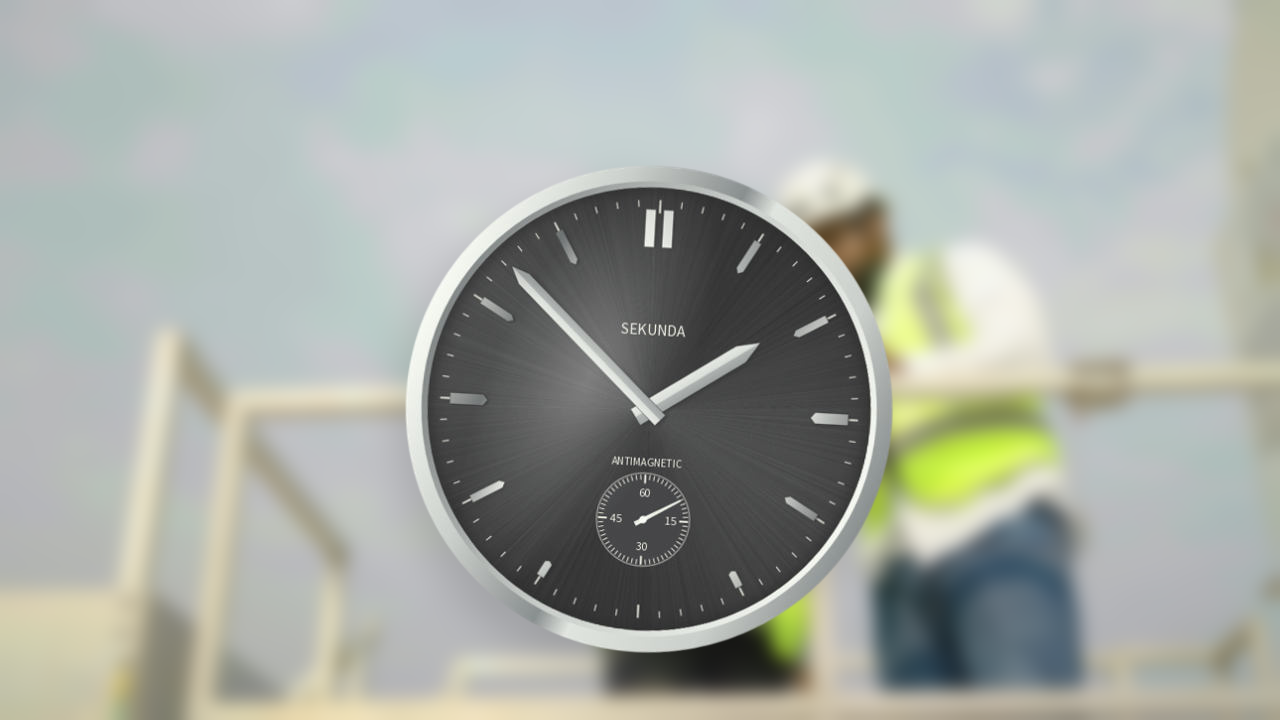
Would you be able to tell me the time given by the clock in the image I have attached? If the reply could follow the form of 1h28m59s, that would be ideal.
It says 1h52m10s
